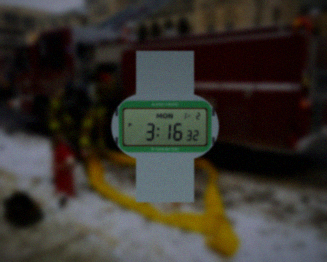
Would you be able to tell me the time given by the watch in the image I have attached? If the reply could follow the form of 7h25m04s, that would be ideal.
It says 3h16m32s
